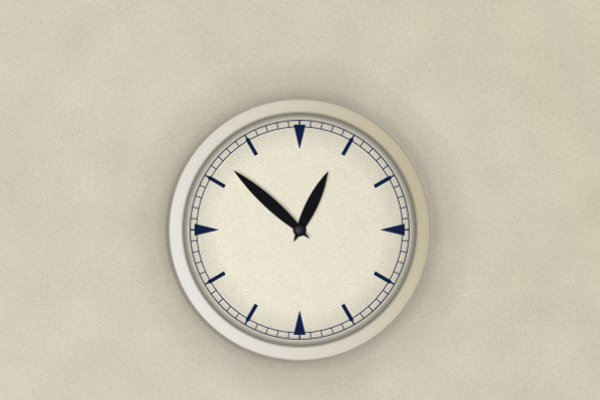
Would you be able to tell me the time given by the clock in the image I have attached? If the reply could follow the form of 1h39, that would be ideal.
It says 12h52
